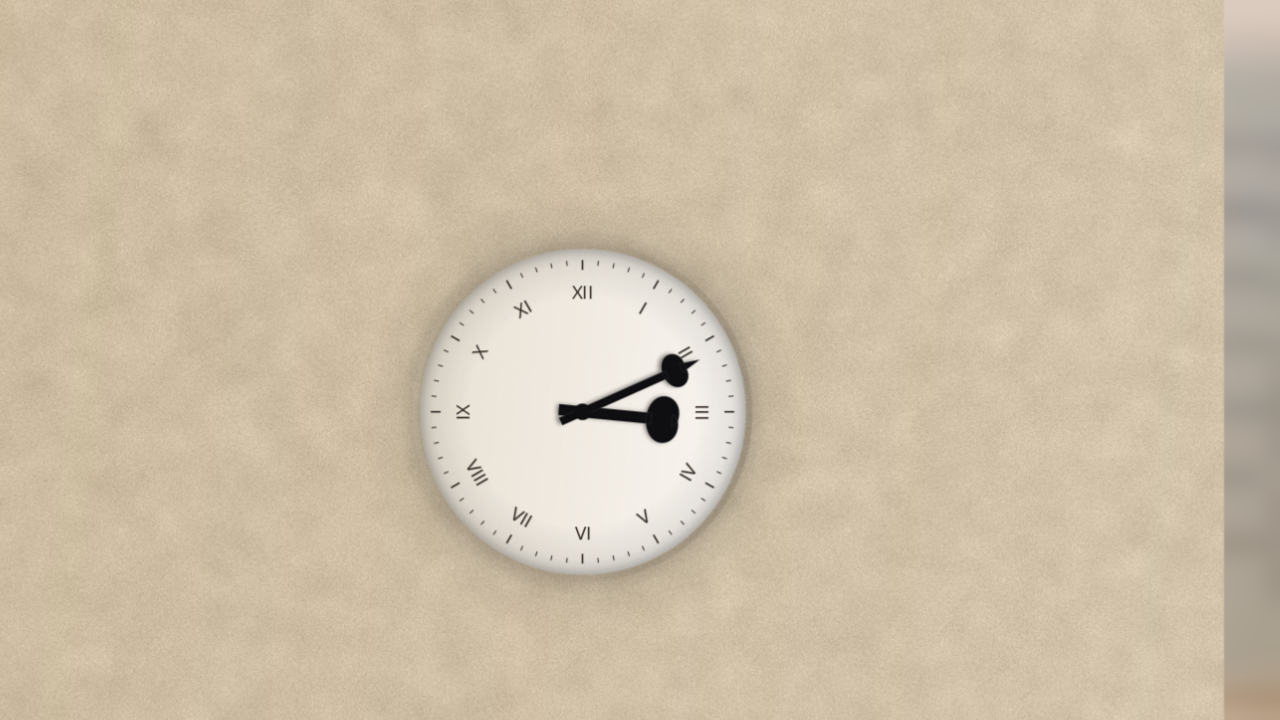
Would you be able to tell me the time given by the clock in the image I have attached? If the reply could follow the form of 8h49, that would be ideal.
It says 3h11
